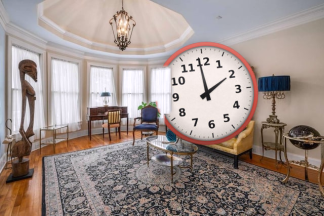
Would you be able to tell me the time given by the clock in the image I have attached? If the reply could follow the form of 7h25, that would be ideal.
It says 1h59
